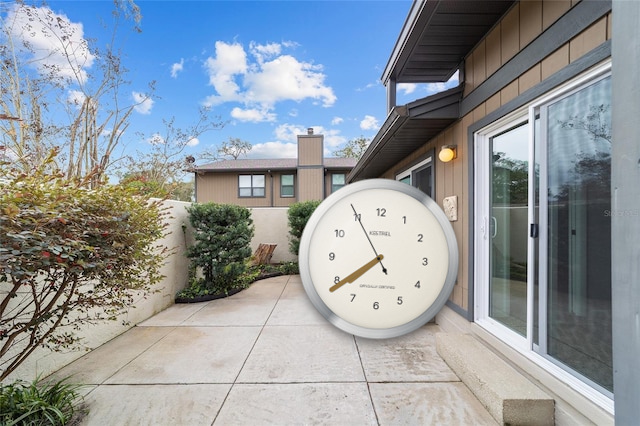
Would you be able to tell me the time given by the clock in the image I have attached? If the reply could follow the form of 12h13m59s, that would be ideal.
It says 7h38m55s
